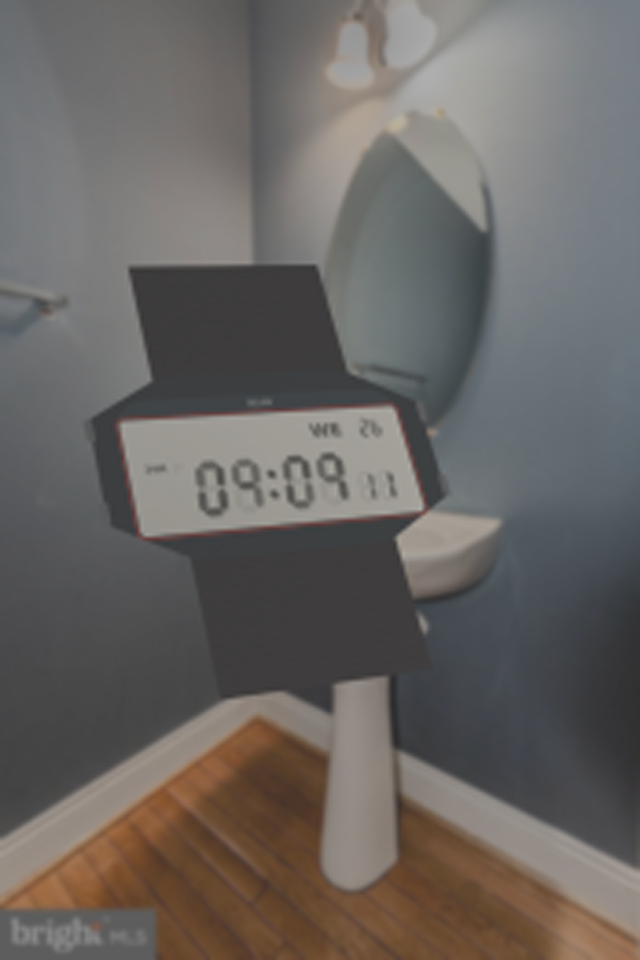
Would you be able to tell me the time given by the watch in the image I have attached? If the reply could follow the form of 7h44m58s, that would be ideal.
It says 9h09m11s
